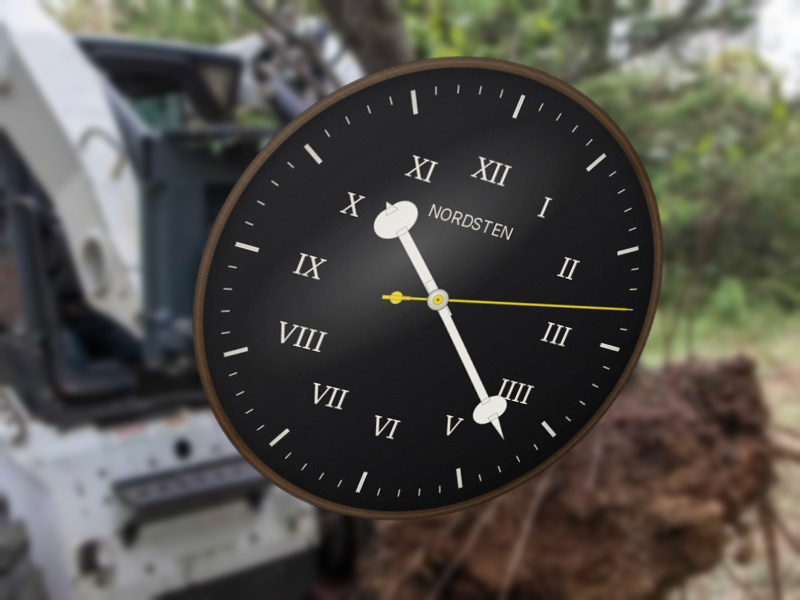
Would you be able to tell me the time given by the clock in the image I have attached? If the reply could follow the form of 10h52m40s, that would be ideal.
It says 10h22m13s
